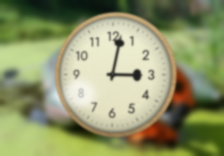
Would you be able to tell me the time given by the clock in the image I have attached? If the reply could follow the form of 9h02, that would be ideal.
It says 3h02
